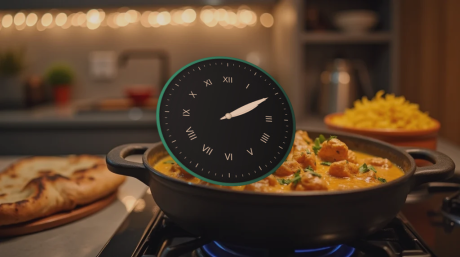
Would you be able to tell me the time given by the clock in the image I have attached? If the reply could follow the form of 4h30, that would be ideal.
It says 2h10
